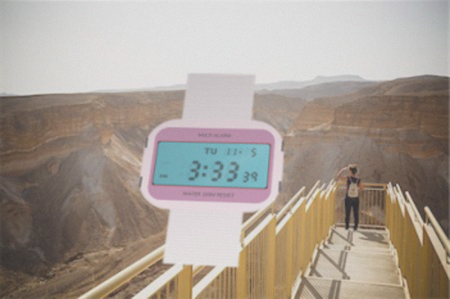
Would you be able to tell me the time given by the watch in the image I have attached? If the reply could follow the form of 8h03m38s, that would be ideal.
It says 3h33m39s
